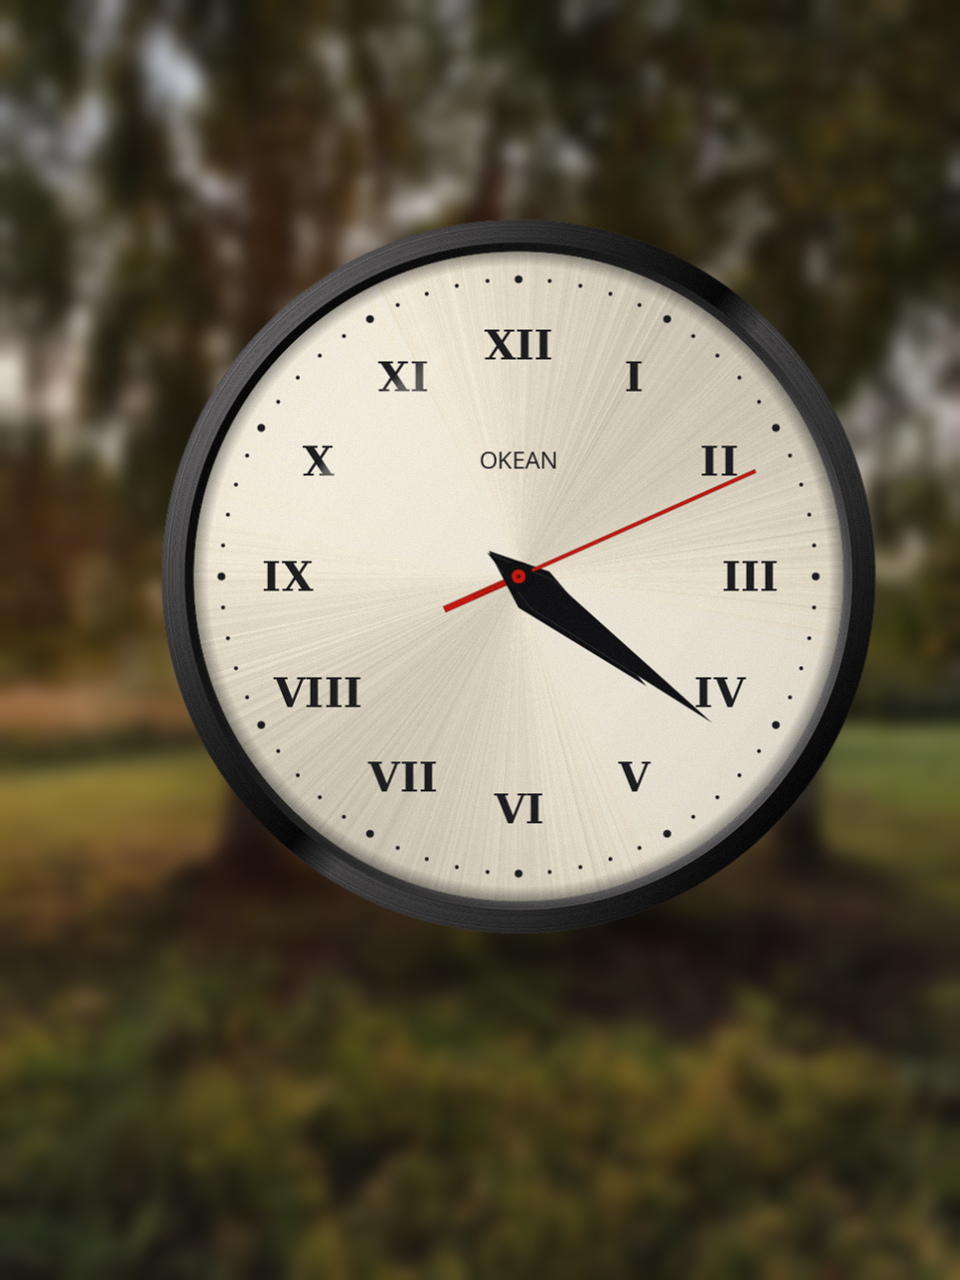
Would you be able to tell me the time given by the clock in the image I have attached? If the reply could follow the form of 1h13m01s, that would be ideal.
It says 4h21m11s
